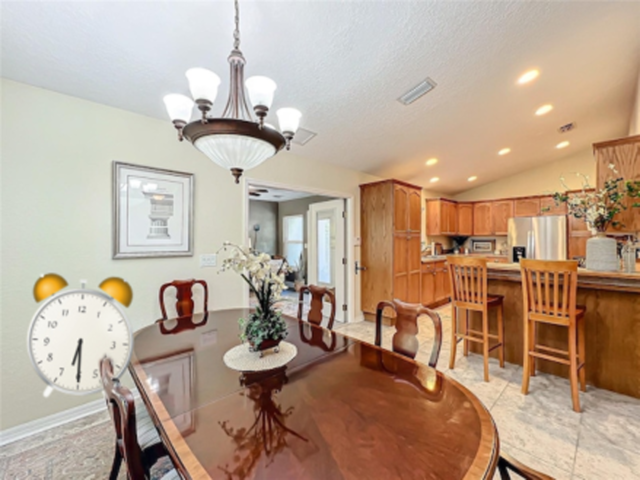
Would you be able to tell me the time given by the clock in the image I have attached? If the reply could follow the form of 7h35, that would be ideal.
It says 6h30
